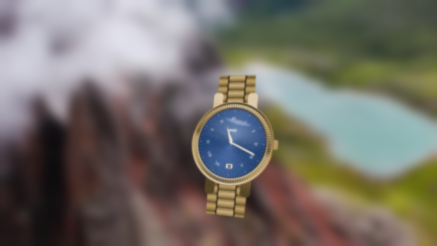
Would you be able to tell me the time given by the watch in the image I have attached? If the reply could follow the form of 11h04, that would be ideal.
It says 11h19
